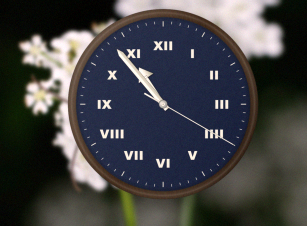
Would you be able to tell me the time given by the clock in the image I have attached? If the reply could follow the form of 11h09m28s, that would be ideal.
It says 10h53m20s
